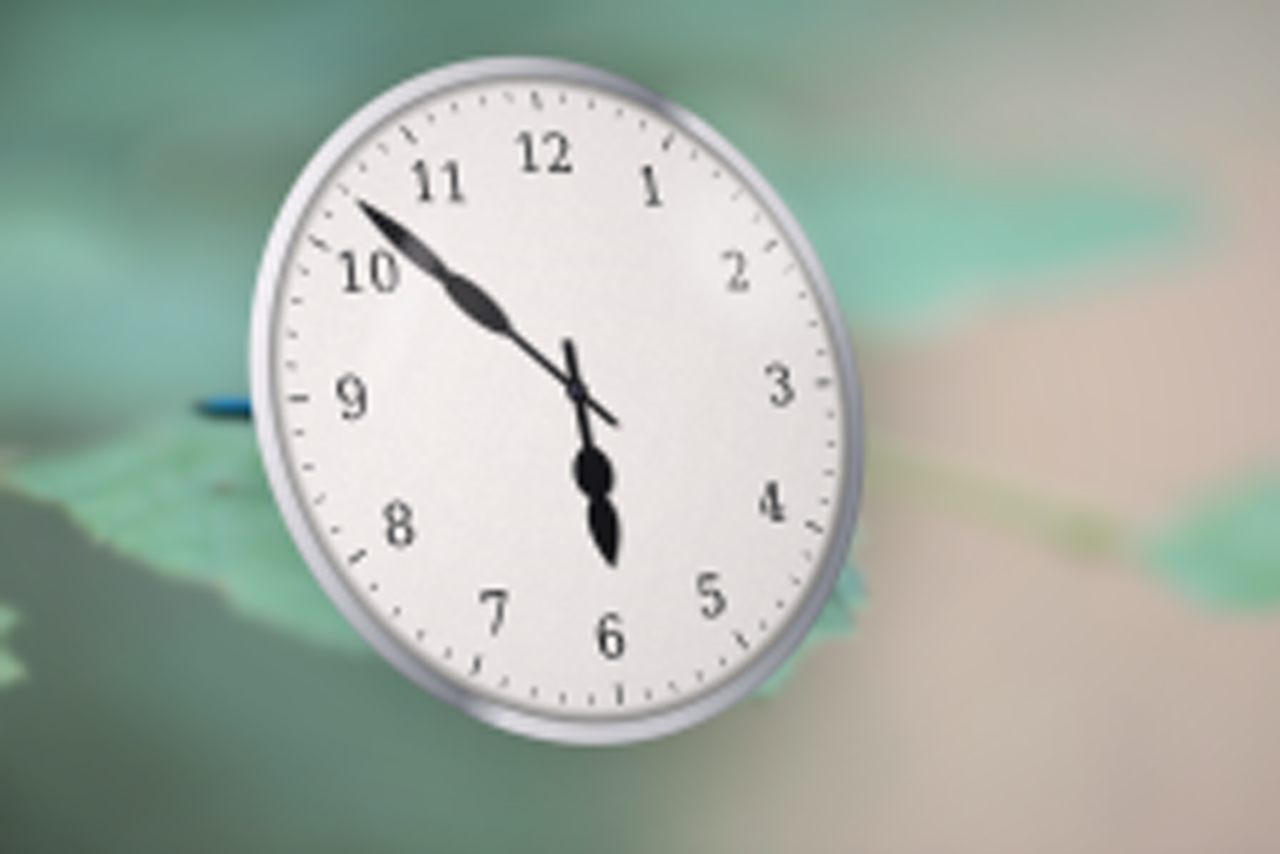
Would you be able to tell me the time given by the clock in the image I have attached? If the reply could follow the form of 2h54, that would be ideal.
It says 5h52
